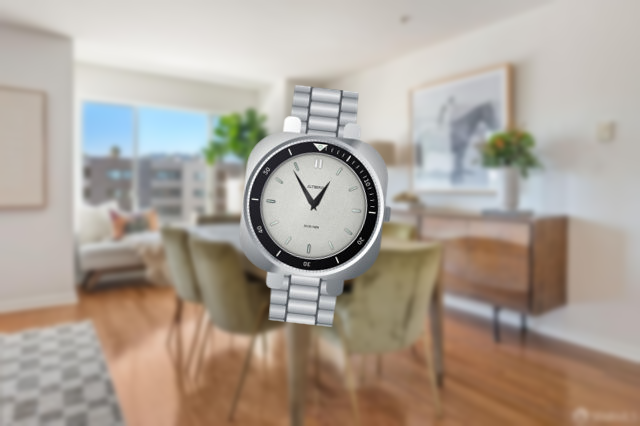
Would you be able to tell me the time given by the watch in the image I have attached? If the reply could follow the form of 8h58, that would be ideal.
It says 12h54
